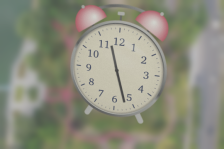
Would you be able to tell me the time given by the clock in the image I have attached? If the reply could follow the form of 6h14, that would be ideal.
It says 11h27
